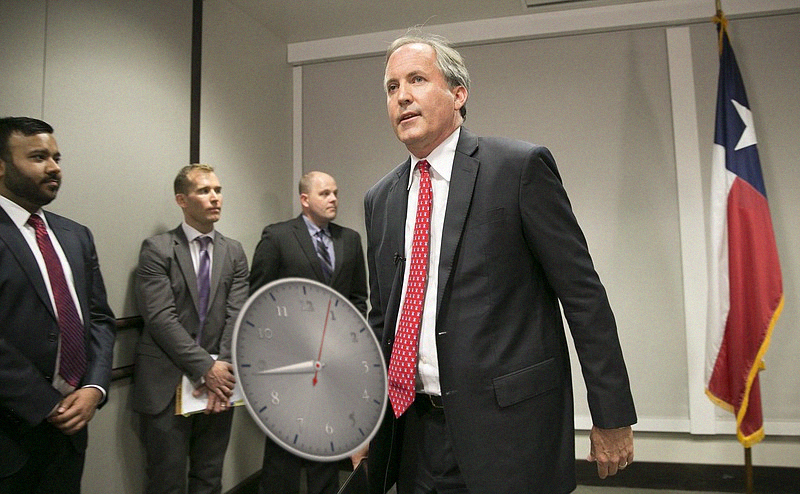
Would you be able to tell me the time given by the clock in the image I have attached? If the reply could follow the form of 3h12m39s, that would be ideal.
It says 8h44m04s
